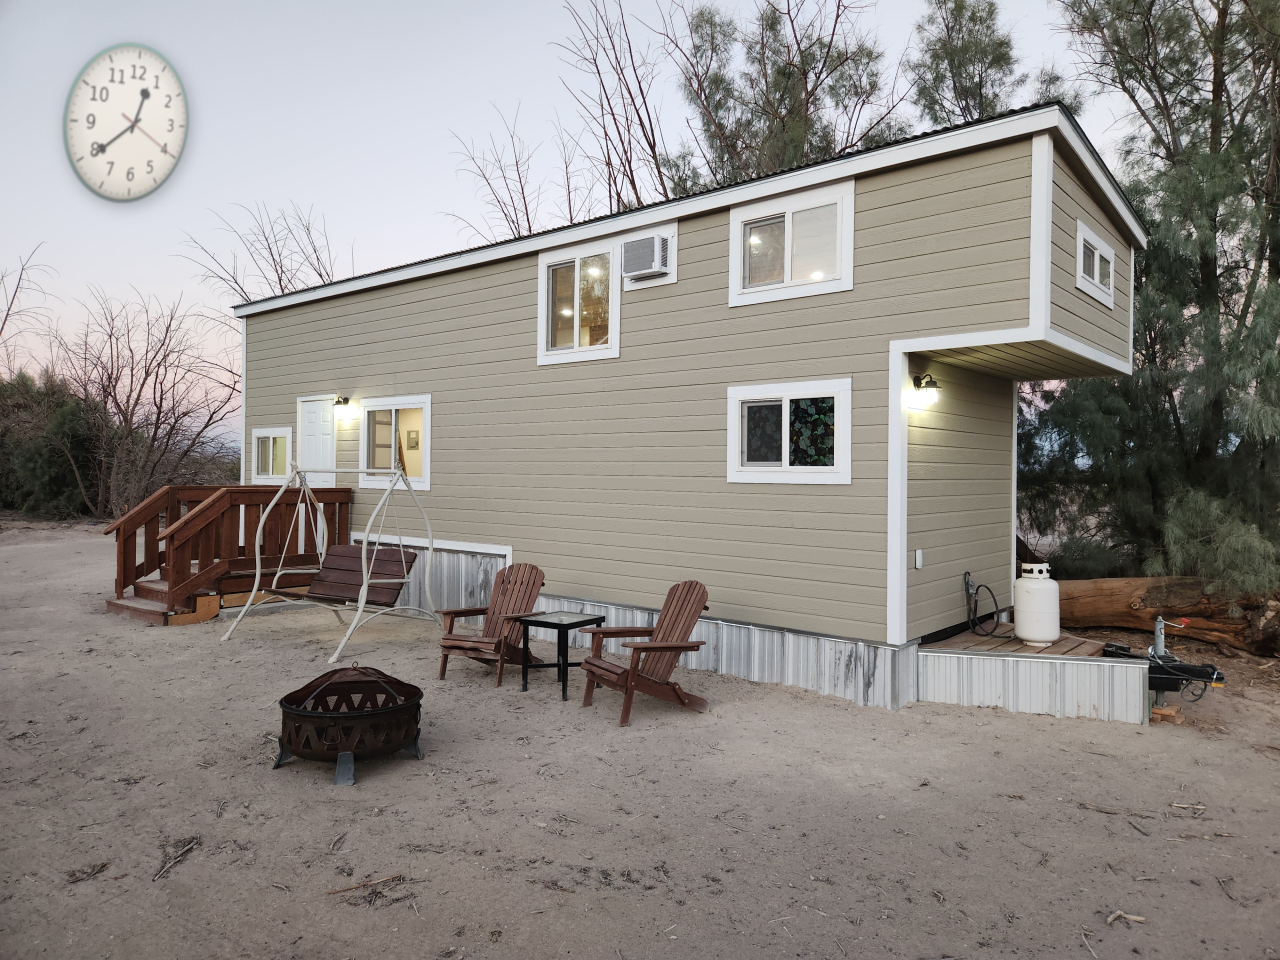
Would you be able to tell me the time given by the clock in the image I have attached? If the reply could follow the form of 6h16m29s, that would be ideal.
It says 12h39m20s
